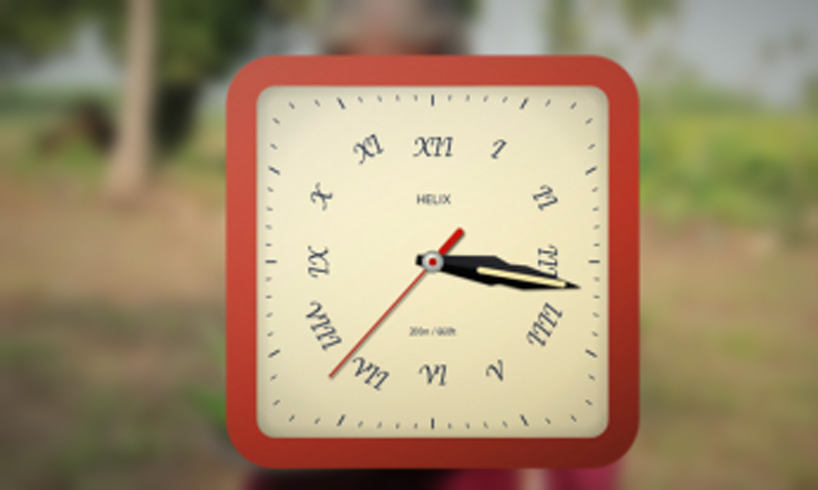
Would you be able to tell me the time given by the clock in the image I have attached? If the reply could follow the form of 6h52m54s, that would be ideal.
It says 3h16m37s
